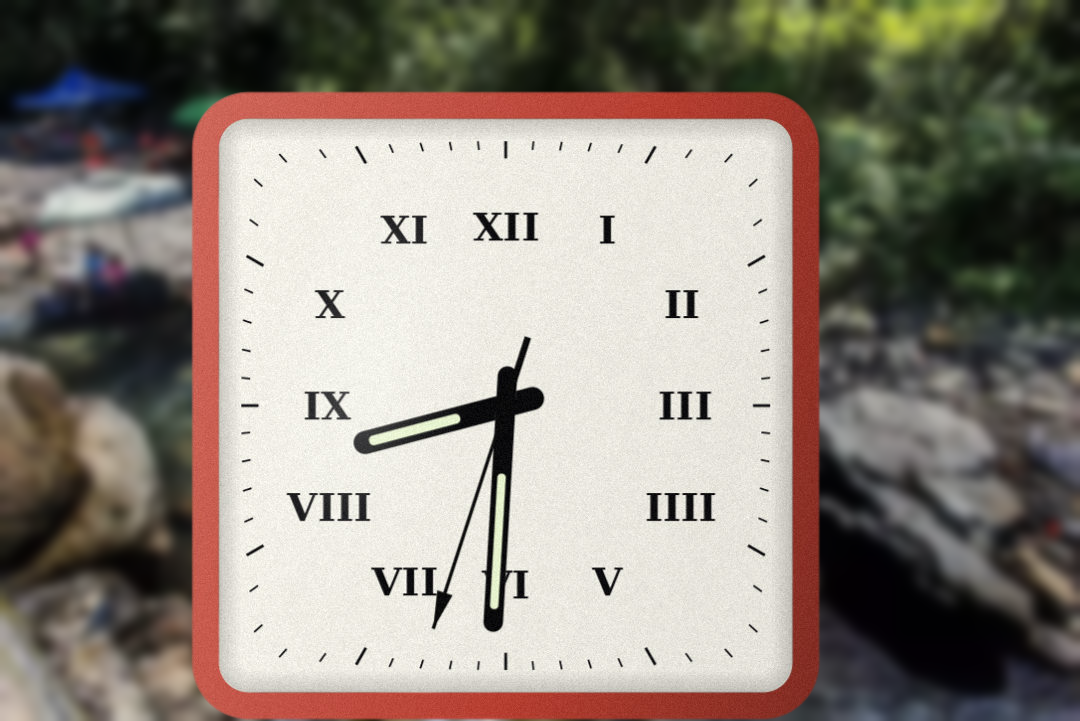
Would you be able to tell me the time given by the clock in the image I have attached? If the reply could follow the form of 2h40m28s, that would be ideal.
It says 8h30m33s
